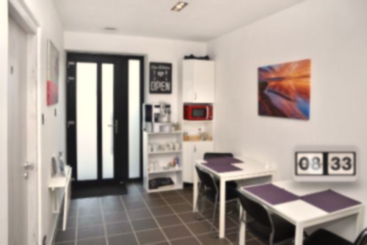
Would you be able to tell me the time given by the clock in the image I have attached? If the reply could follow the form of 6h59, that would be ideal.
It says 8h33
